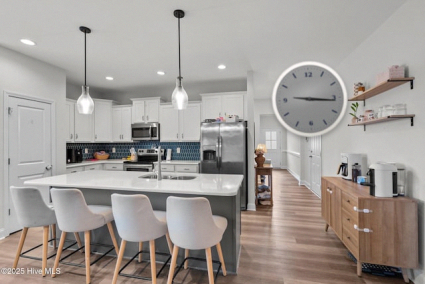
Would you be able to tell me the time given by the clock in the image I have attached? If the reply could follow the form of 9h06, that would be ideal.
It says 9h16
